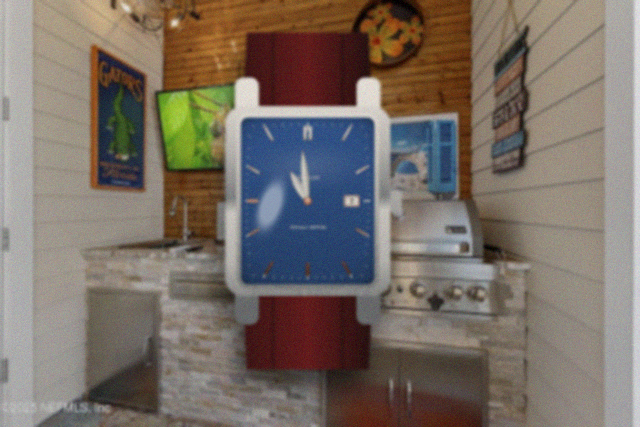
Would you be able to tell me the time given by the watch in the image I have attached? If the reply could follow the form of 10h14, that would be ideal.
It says 10h59
